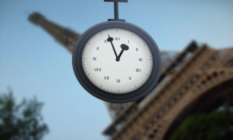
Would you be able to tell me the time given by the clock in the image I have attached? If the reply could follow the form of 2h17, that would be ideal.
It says 12h57
